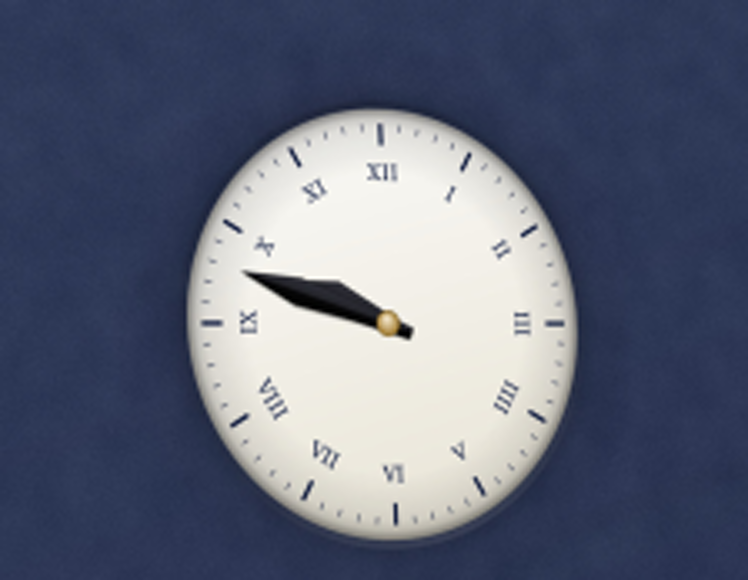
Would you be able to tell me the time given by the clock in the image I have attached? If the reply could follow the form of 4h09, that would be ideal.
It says 9h48
